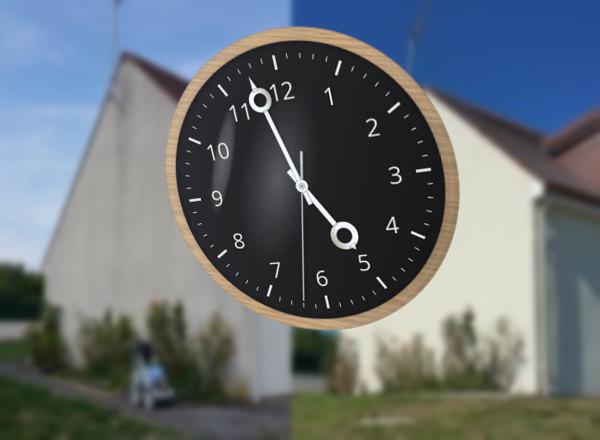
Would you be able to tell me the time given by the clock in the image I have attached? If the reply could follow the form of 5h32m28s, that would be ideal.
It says 4h57m32s
